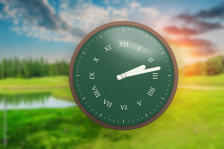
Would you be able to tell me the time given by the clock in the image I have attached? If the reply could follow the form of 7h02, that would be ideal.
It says 2h13
